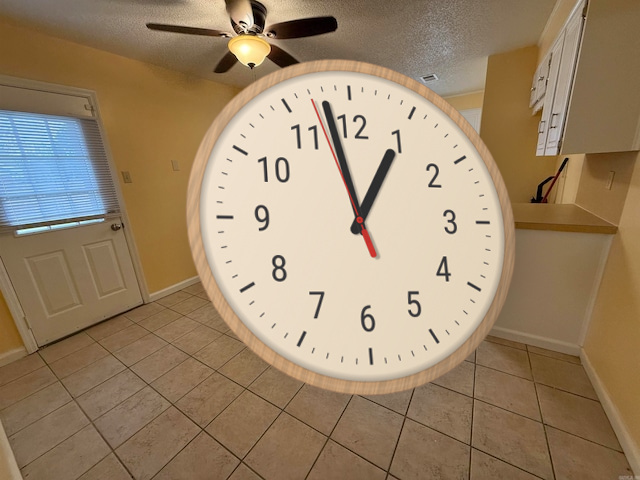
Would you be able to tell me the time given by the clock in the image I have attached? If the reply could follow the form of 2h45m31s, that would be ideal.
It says 12h57m57s
